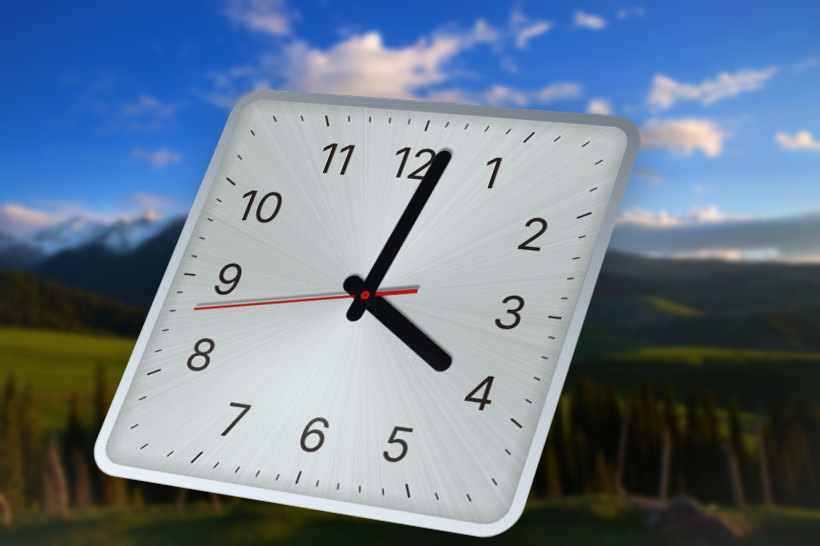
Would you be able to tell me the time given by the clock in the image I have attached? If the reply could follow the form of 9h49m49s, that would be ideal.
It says 4h01m43s
